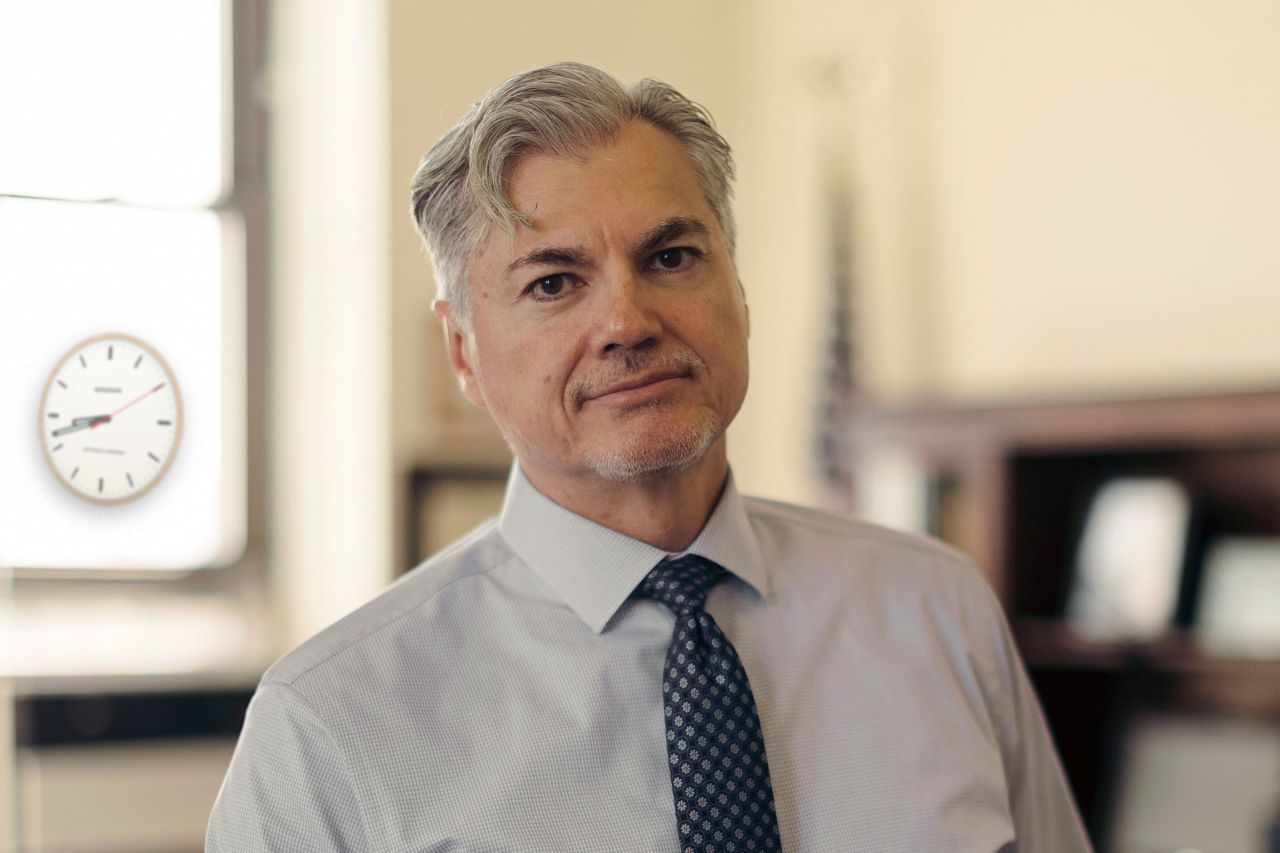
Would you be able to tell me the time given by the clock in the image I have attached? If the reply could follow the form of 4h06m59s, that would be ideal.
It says 8h42m10s
